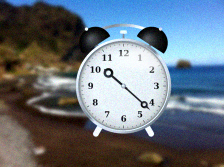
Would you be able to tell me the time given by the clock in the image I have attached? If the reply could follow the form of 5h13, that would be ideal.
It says 10h22
